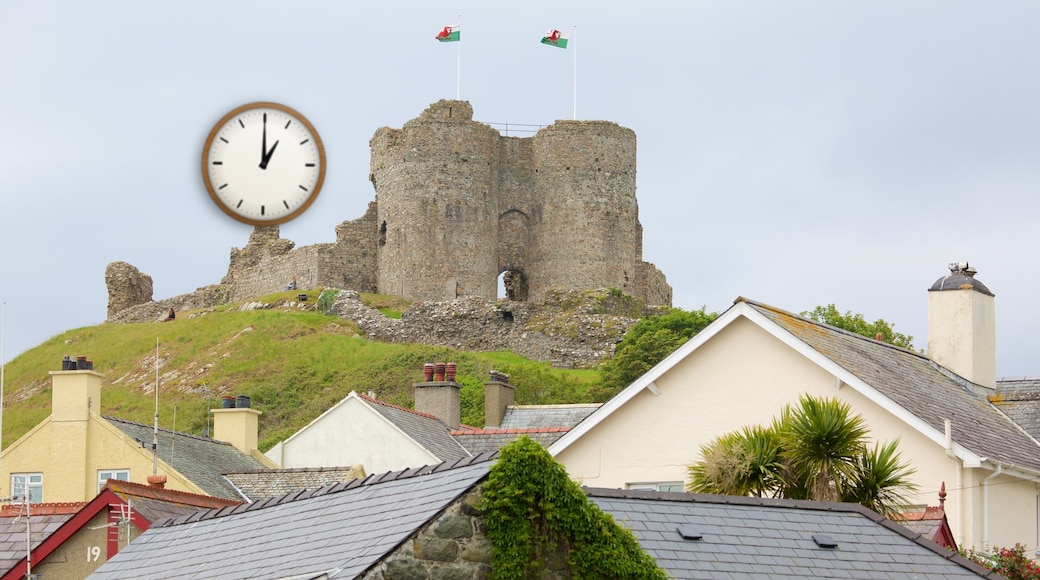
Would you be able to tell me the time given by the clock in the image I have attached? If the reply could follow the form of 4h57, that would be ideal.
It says 1h00
